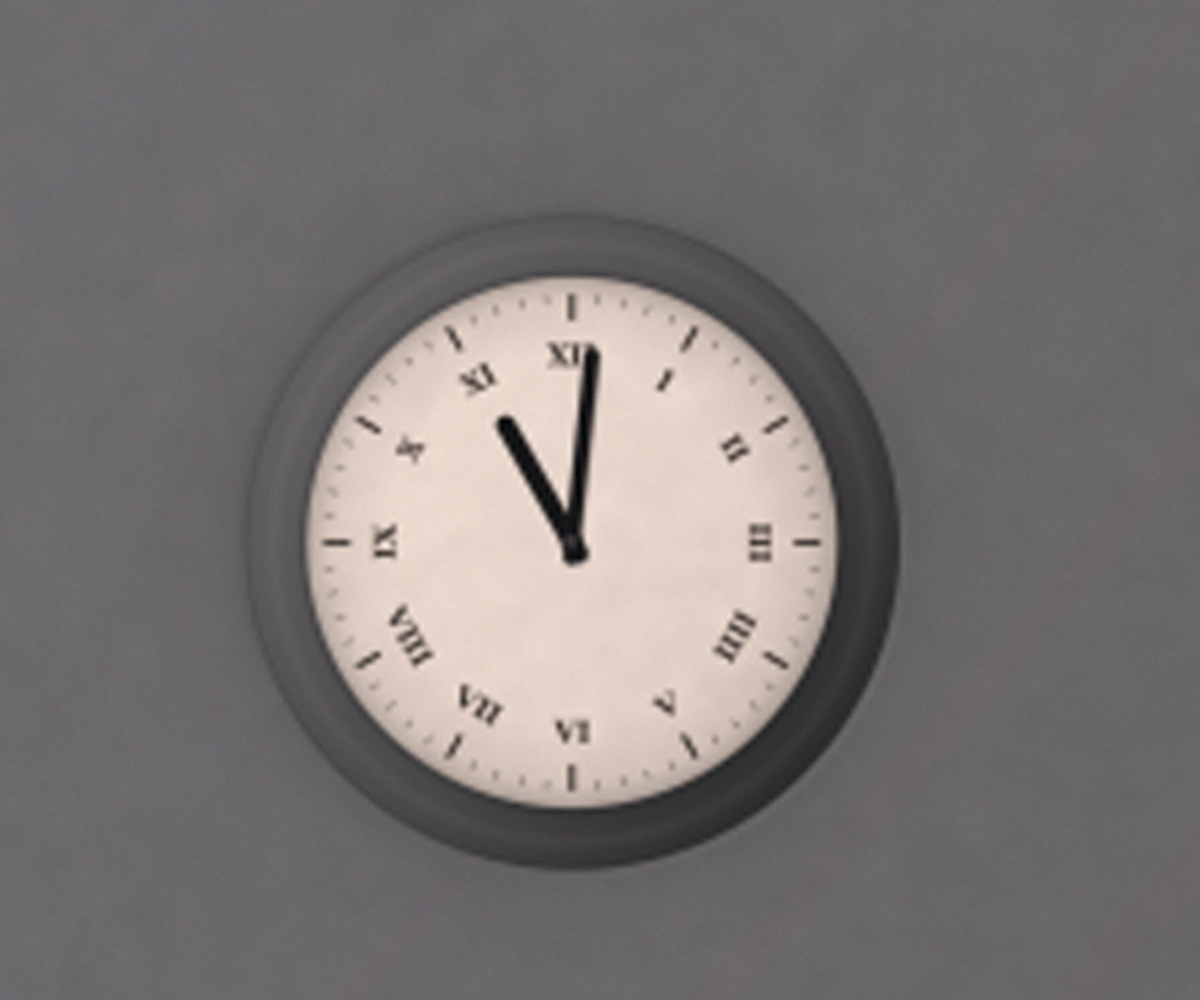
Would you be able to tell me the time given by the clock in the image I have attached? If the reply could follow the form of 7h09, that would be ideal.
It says 11h01
